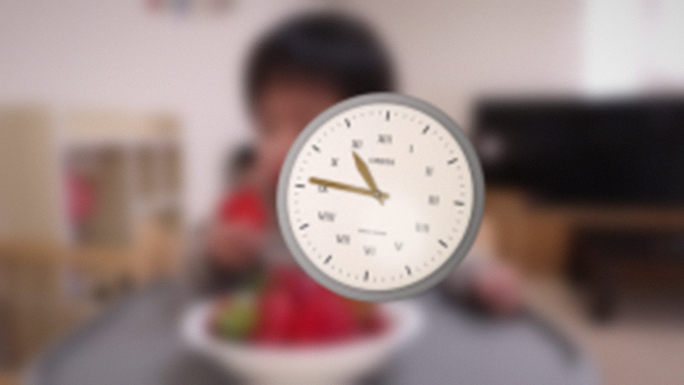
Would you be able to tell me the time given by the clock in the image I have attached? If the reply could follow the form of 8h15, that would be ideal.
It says 10h46
